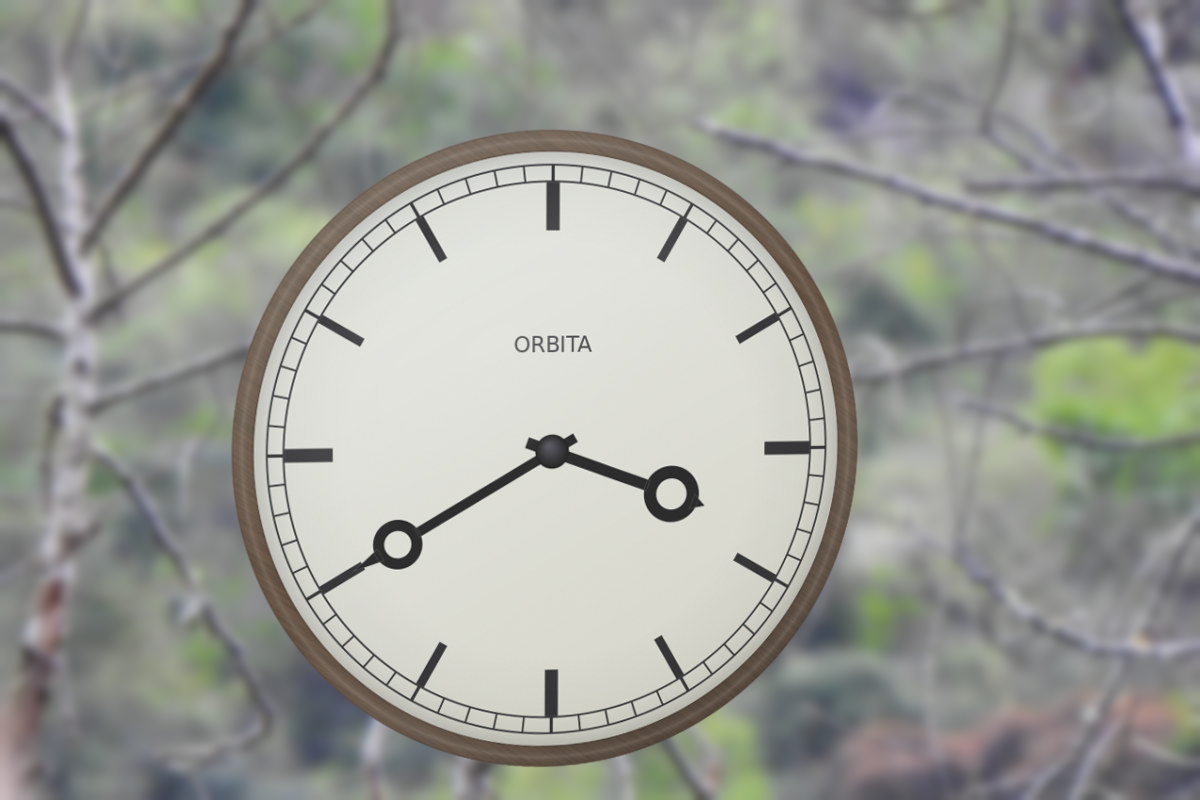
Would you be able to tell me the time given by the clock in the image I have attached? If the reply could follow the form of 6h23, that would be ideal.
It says 3h40
